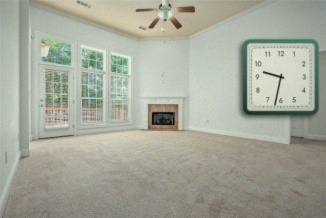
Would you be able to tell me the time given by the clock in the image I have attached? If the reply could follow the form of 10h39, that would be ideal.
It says 9h32
